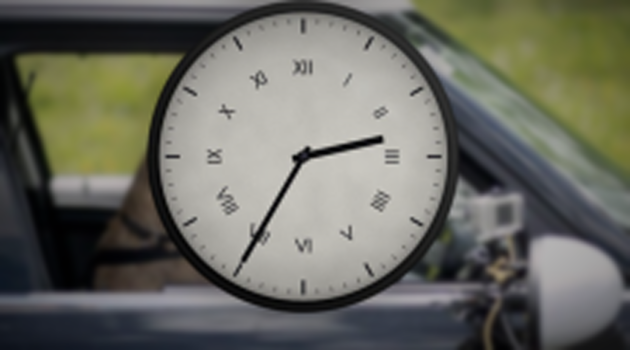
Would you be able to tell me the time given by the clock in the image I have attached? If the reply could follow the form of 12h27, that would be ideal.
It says 2h35
